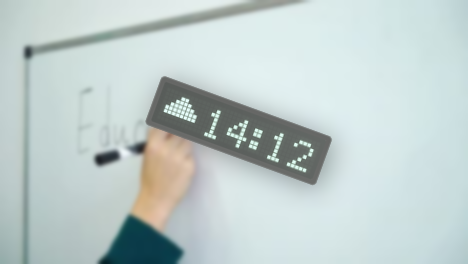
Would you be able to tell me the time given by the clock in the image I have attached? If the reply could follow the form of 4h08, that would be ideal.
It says 14h12
